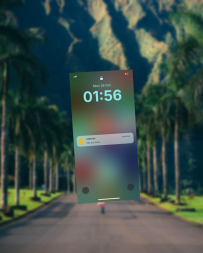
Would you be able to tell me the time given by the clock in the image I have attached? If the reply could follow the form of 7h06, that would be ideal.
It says 1h56
